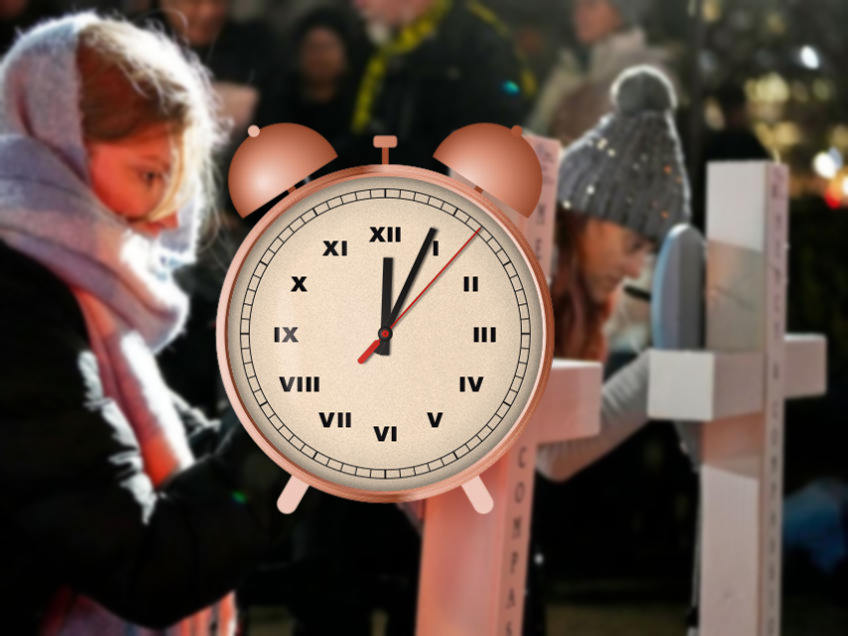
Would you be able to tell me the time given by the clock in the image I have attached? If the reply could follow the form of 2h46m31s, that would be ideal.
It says 12h04m07s
